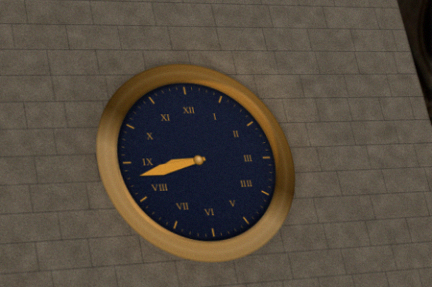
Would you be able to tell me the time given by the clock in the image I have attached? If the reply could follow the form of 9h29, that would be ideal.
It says 8h43
